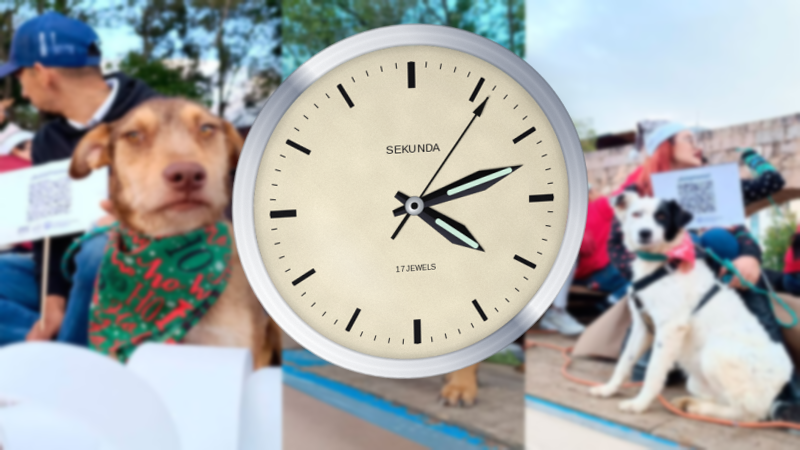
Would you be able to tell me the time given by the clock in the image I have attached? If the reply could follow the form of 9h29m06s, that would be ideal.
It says 4h12m06s
